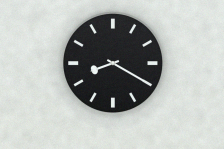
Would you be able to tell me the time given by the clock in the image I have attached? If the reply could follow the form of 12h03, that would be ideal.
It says 8h20
